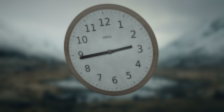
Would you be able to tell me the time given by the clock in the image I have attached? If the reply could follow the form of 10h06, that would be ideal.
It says 2h44
